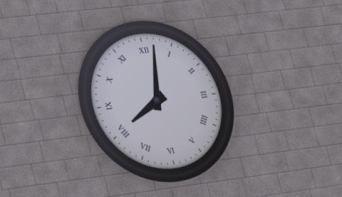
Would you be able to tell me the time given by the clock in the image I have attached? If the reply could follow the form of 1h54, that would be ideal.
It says 8h02
